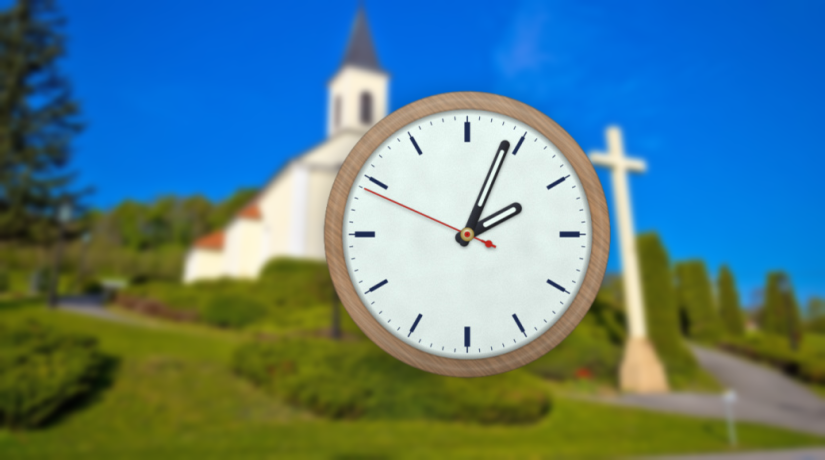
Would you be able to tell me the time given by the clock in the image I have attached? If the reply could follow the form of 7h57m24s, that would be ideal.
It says 2h03m49s
